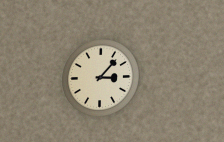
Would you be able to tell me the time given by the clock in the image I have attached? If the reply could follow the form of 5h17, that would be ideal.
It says 3h07
